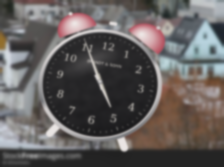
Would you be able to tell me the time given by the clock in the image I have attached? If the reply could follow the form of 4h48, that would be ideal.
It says 4h55
